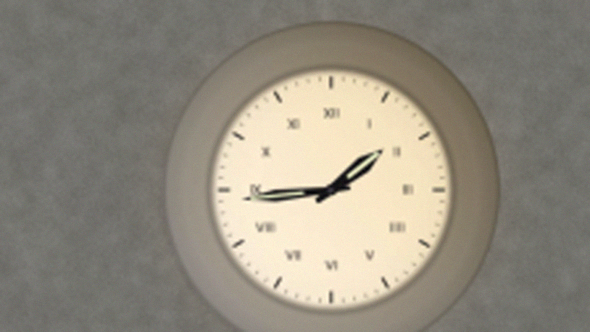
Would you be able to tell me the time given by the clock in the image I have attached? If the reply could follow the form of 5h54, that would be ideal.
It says 1h44
